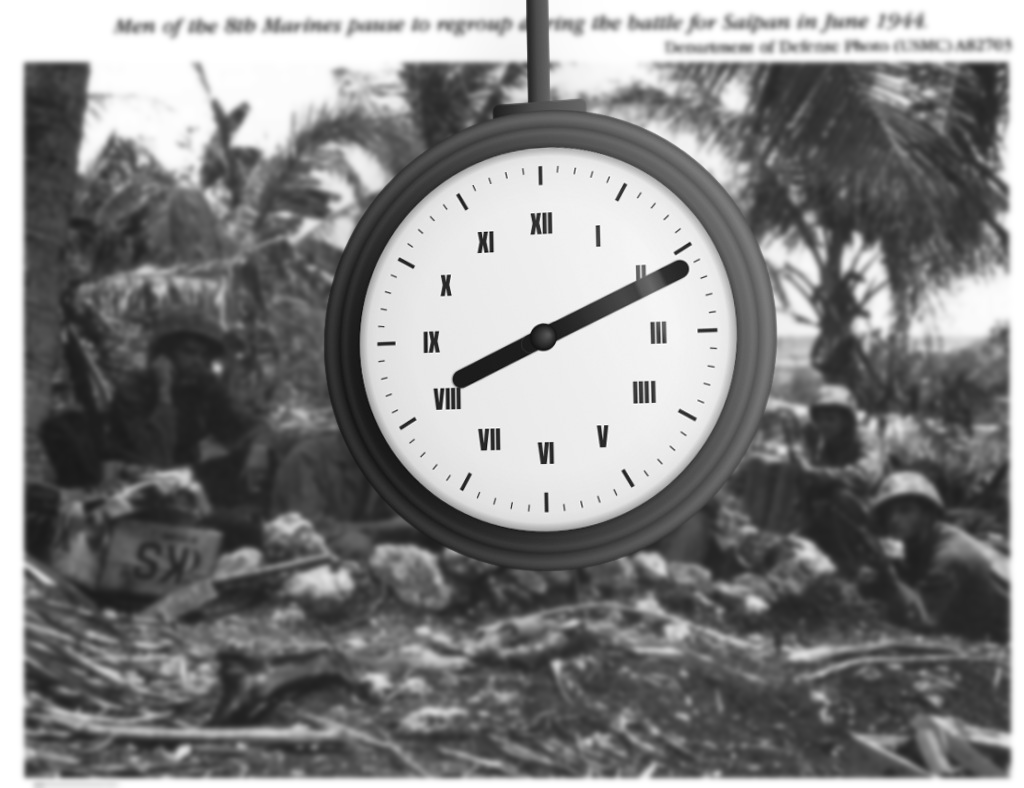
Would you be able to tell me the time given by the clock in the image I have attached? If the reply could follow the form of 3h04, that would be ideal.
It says 8h11
